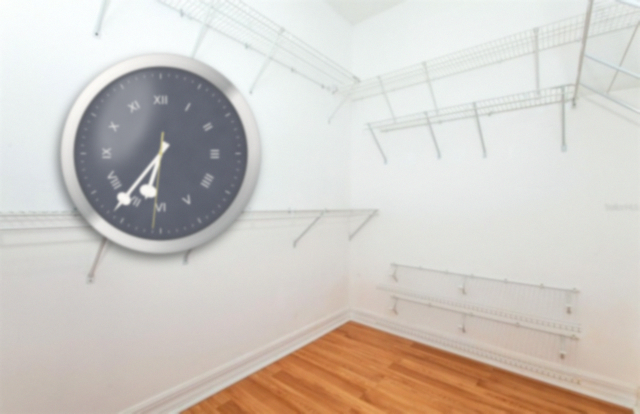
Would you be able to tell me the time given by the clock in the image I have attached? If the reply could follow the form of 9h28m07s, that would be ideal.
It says 6h36m31s
